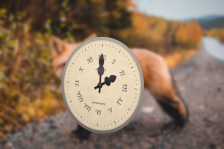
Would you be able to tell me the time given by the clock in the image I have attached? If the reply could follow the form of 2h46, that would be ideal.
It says 2h00
